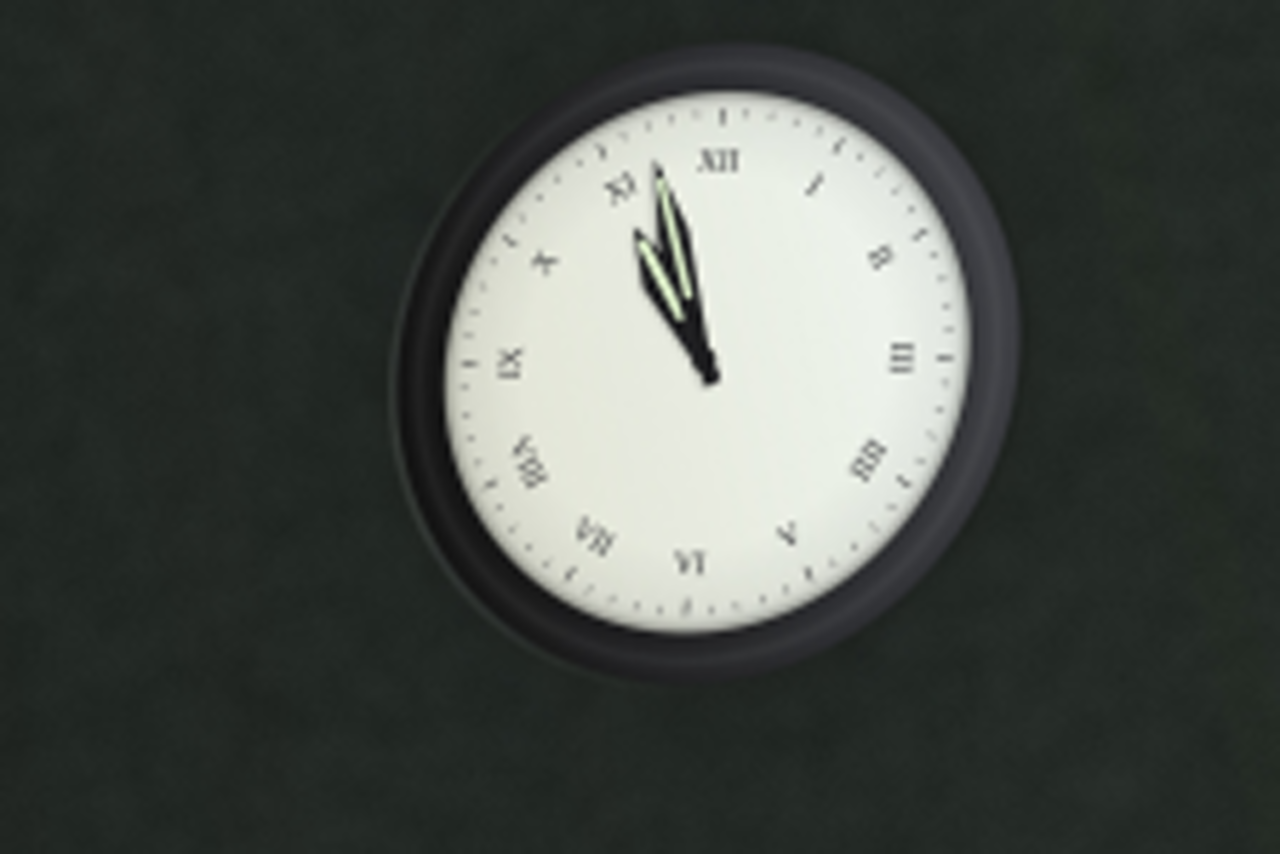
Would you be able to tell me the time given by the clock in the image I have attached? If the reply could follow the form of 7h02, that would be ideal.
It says 10h57
